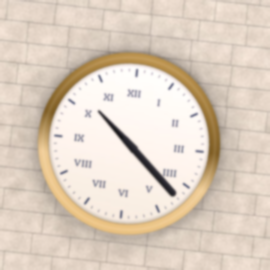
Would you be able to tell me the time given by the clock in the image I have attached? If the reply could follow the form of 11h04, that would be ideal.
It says 10h22
